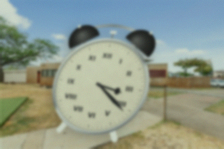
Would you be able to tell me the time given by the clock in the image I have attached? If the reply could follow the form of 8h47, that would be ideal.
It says 3h21
